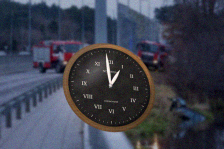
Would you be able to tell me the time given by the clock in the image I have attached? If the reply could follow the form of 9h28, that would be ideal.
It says 12h59
